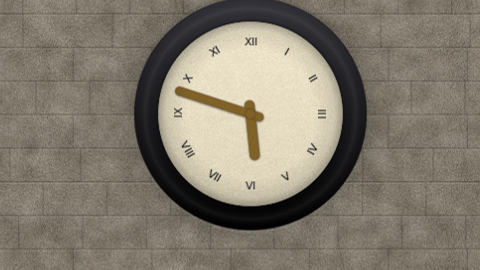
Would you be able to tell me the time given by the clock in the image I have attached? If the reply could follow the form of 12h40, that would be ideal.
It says 5h48
